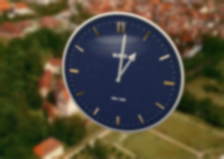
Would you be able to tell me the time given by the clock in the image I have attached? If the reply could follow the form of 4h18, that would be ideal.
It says 1h01
